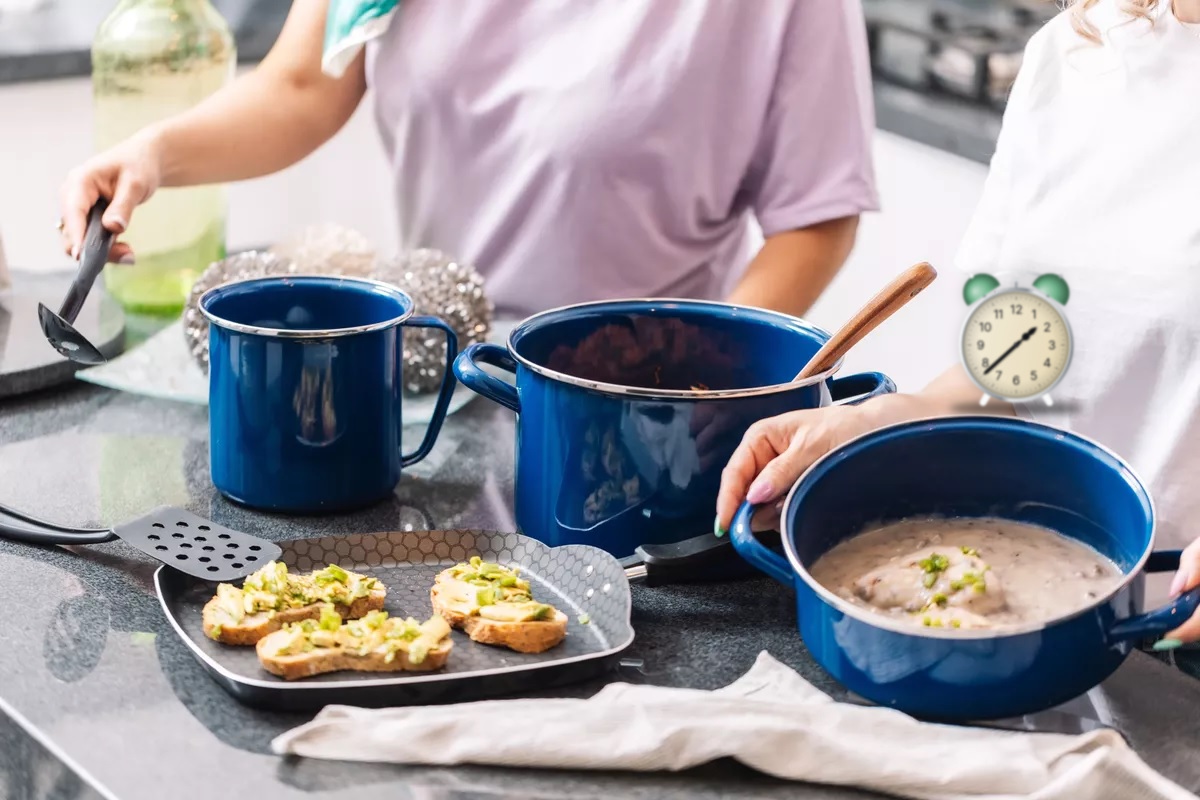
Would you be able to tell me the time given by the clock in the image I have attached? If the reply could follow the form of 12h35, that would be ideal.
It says 1h38
